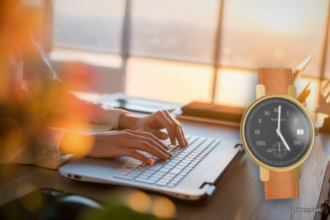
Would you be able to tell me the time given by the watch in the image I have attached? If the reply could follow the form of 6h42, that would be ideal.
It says 5h01
